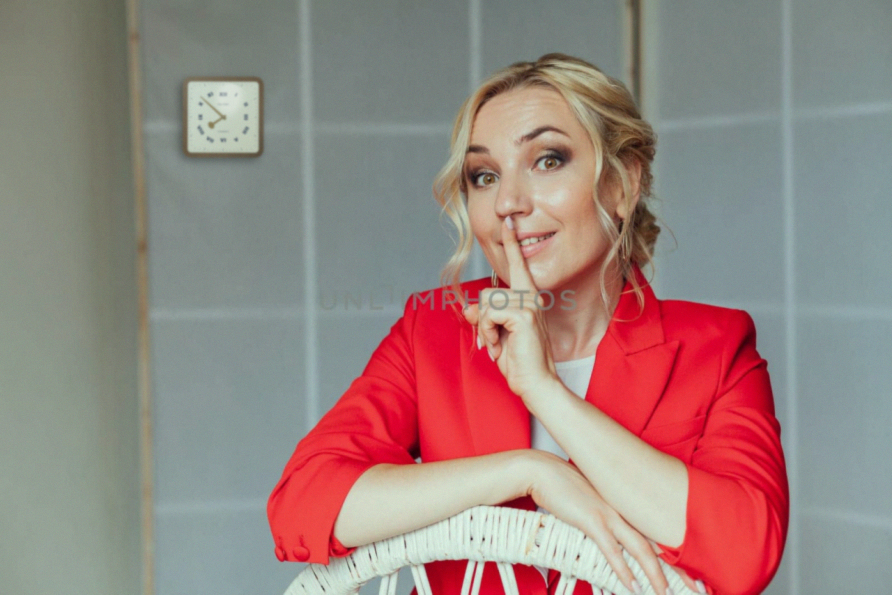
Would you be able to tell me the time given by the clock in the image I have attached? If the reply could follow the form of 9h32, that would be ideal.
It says 7h52
